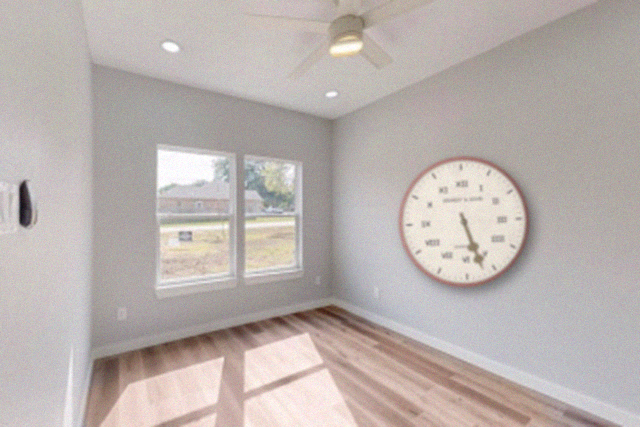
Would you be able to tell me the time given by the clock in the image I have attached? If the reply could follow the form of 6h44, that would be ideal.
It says 5h27
